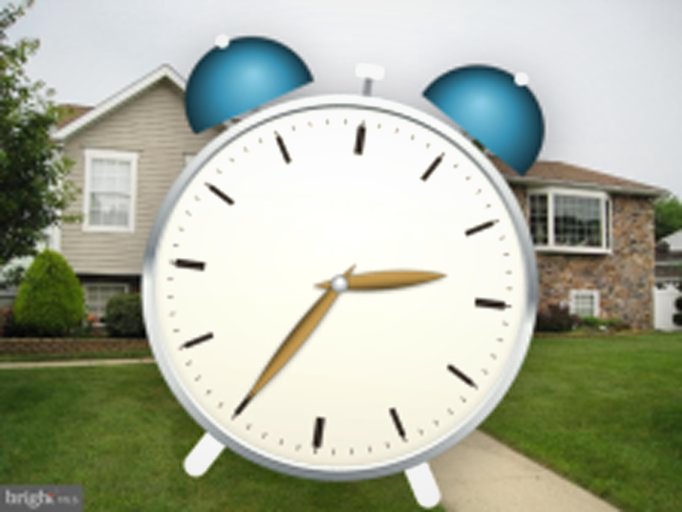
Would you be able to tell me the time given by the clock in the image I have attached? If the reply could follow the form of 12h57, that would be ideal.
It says 2h35
